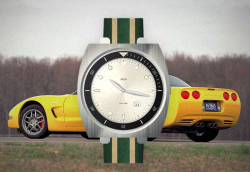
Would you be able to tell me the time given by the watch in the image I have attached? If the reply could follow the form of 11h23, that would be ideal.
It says 10h17
